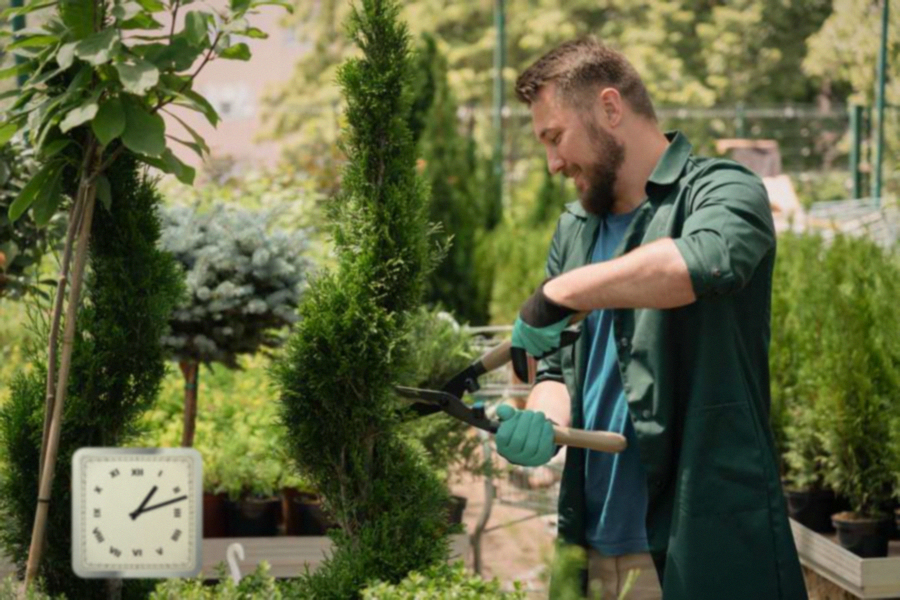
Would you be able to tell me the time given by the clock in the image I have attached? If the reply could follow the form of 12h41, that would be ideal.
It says 1h12
